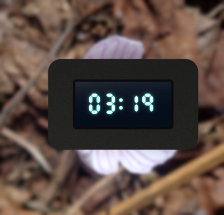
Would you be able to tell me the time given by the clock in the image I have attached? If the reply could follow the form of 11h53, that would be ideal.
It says 3h19
